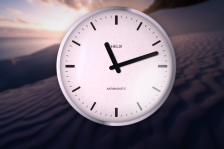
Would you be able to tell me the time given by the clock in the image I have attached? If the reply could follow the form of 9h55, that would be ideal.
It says 11h12
